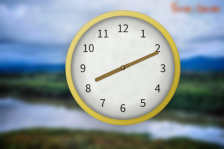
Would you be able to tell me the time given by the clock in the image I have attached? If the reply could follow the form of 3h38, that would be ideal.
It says 8h11
